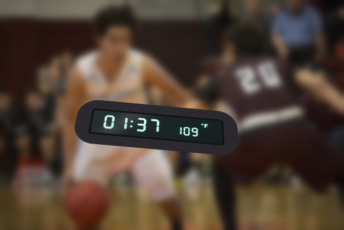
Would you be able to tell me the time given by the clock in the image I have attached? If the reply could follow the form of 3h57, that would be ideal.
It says 1h37
